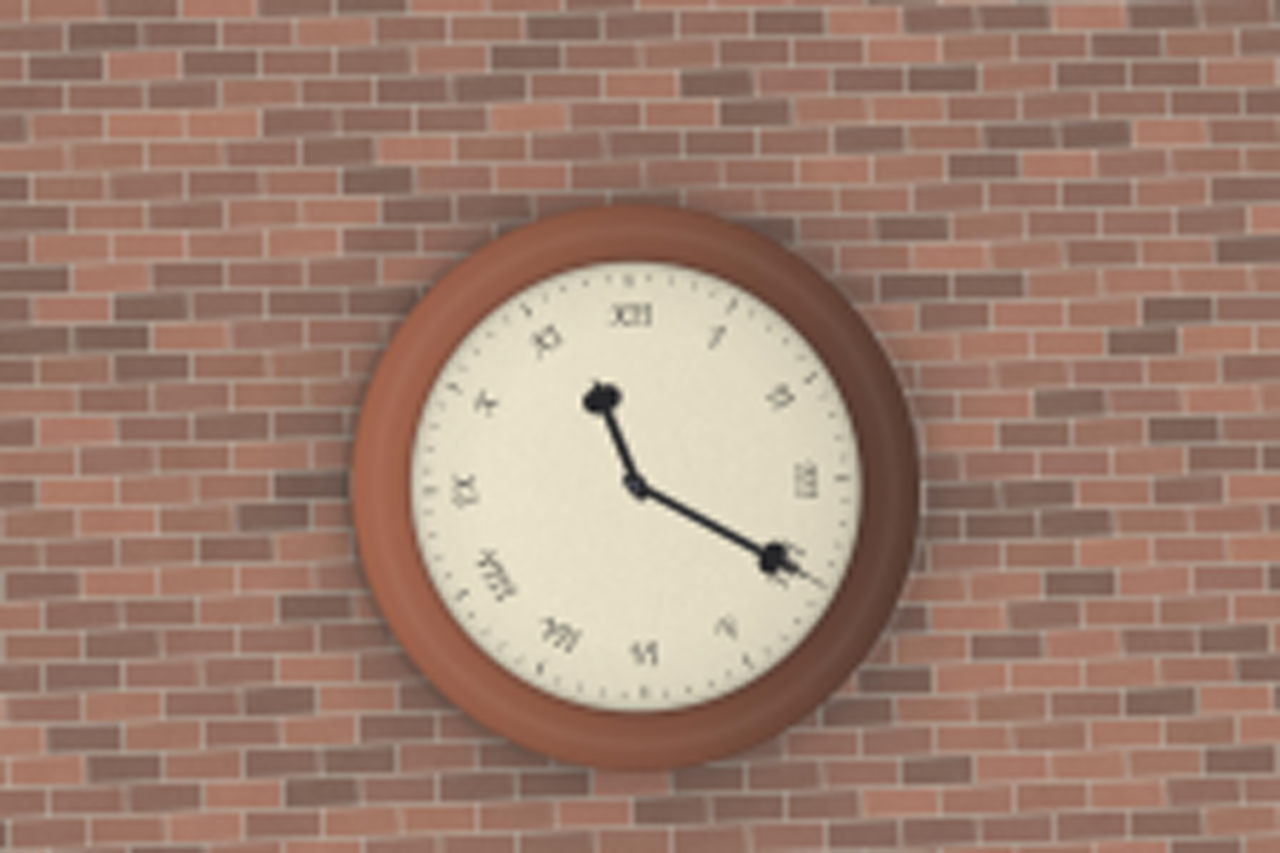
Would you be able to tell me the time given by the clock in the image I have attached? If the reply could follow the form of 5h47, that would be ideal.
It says 11h20
